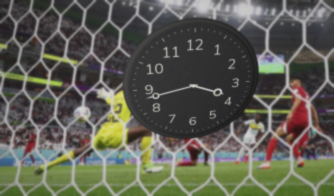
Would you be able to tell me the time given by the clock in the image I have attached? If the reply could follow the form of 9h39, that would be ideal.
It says 3h43
